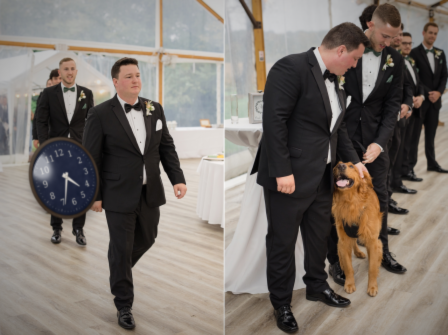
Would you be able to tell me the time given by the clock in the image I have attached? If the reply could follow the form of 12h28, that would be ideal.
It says 4h34
